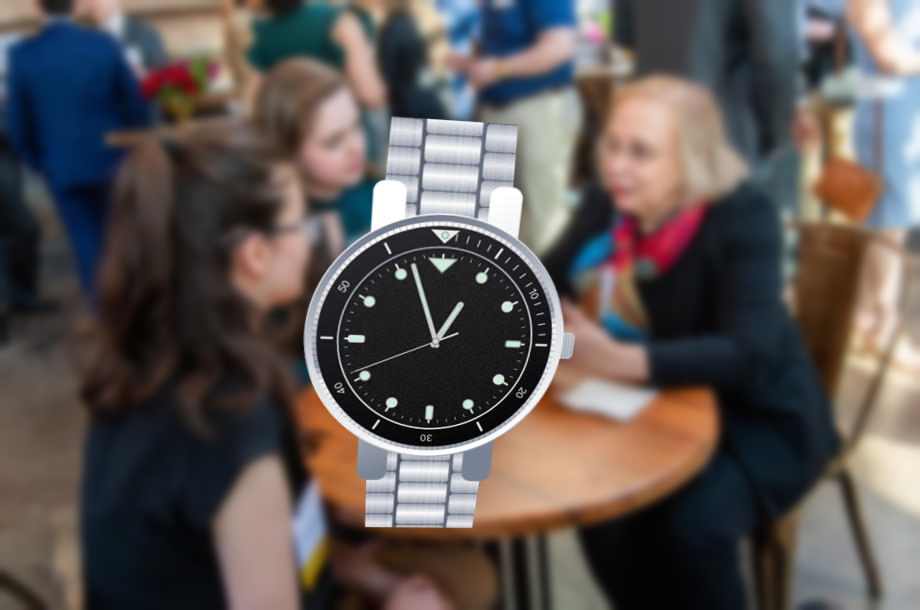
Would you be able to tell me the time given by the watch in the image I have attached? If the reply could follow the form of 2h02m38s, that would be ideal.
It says 12h56m41s
